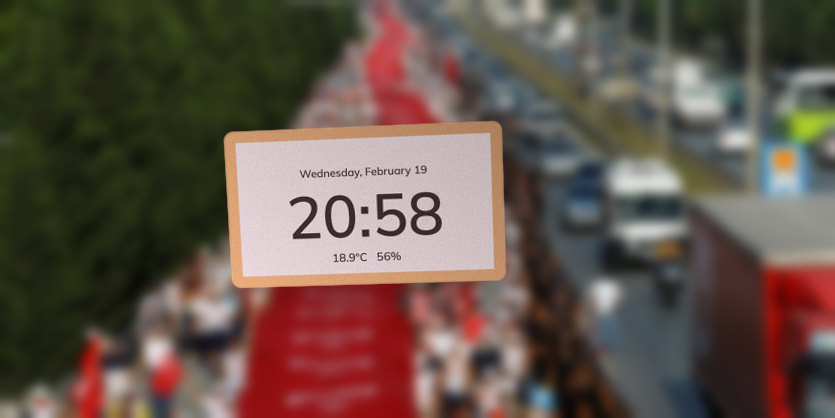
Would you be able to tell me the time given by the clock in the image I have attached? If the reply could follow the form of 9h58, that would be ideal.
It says 20h58
